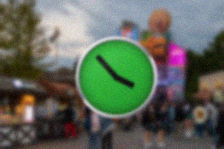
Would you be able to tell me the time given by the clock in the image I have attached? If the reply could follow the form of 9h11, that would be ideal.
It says 3h53
